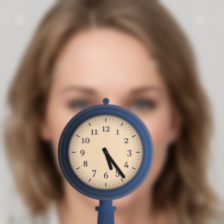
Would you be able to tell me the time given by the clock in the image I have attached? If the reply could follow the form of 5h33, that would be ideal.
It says 5h24
